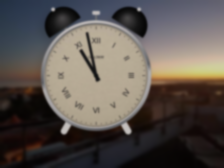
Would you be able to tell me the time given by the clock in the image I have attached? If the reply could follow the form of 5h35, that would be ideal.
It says 10h58
